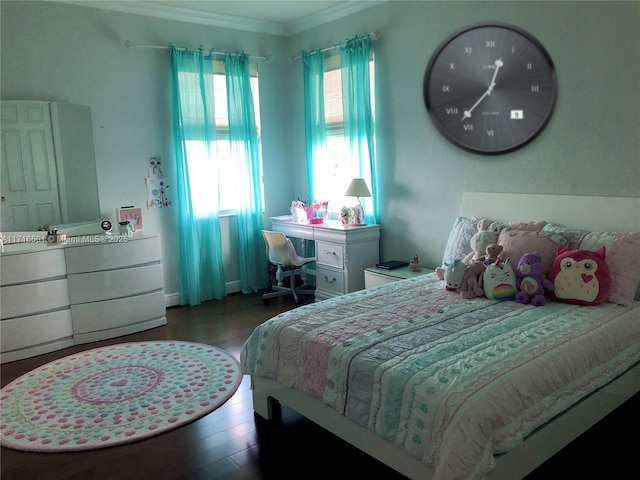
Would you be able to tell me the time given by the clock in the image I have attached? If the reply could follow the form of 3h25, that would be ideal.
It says 12h37
